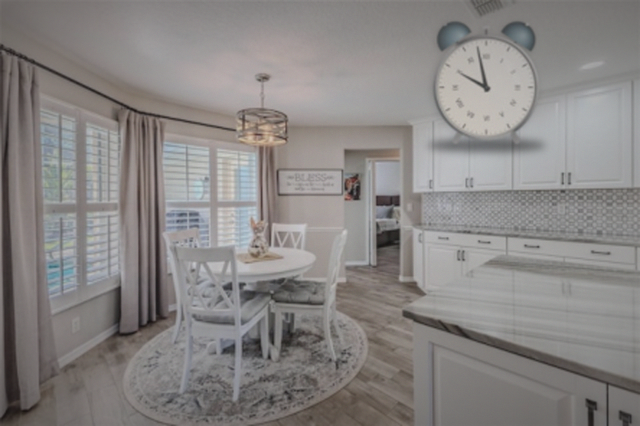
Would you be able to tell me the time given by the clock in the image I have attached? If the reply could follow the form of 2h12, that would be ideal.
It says 9h58
